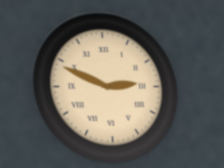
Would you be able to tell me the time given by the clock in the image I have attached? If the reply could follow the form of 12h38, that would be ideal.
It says 2h49
